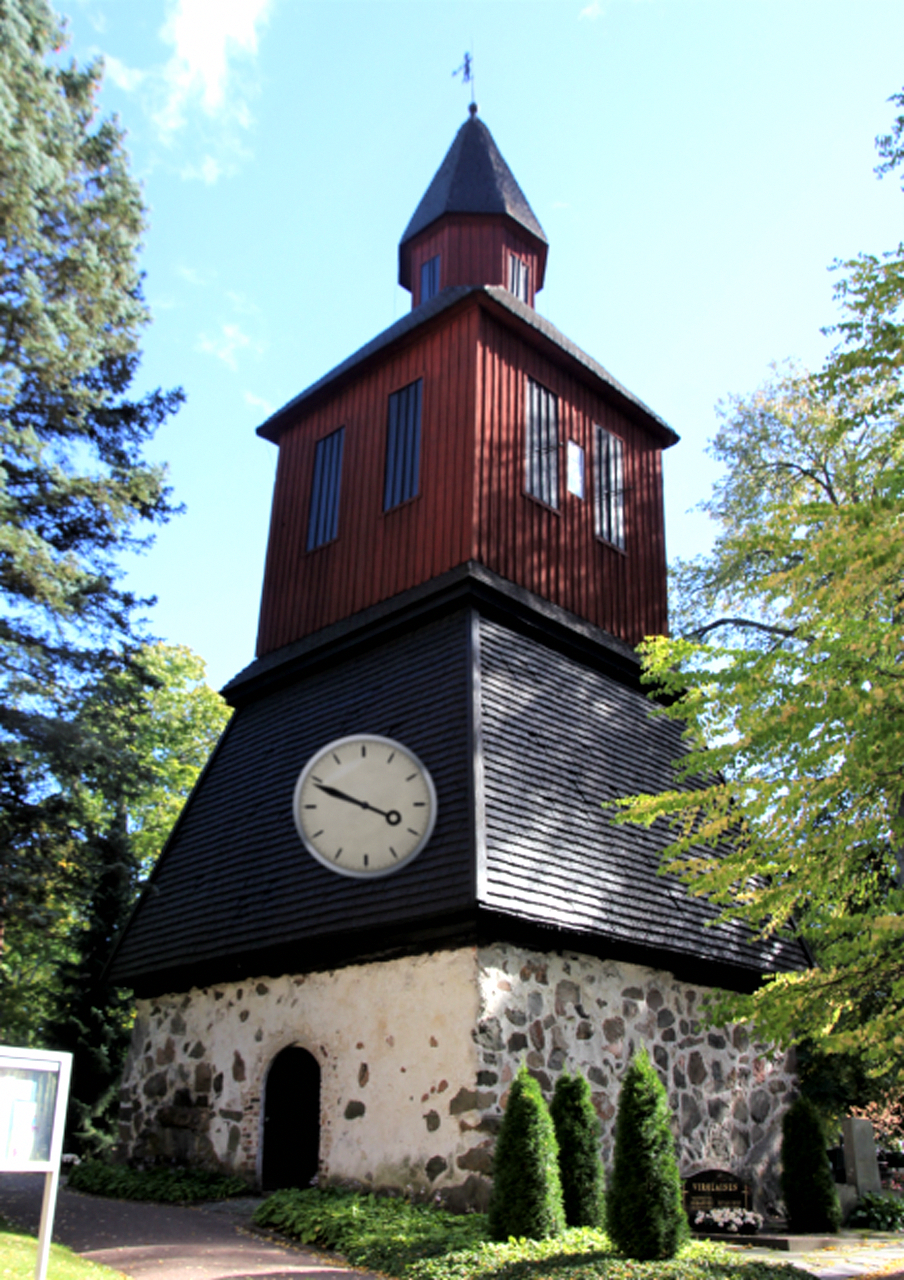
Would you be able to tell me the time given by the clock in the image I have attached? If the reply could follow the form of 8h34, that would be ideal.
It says 3h49
